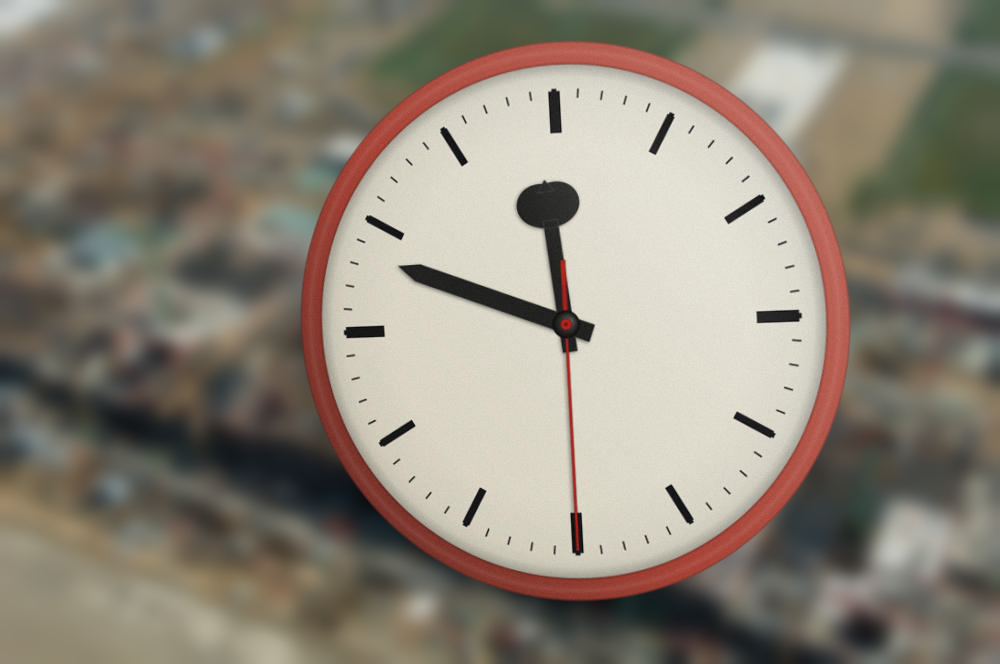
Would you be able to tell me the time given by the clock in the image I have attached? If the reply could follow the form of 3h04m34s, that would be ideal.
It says 11h48m30s
